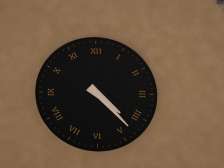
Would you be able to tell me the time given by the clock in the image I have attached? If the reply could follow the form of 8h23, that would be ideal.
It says 4h23
